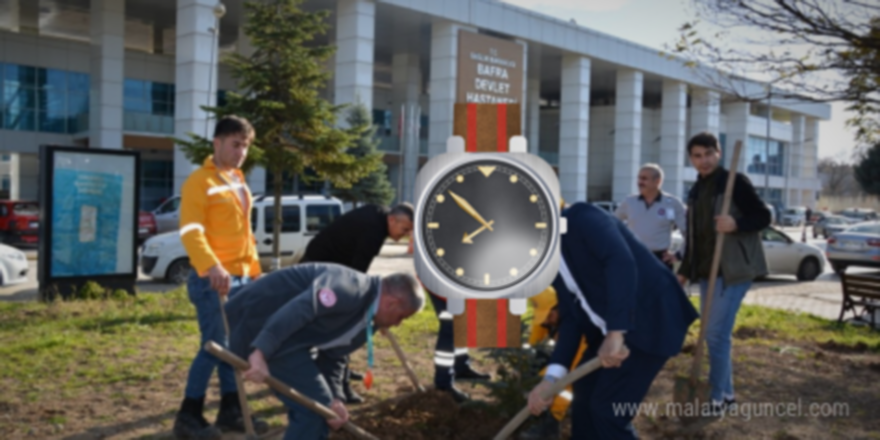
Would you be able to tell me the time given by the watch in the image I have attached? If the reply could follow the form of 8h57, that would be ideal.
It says 7h52
